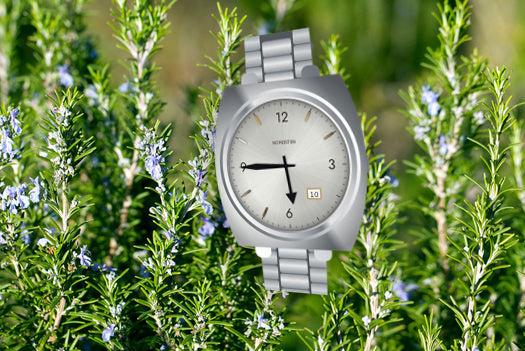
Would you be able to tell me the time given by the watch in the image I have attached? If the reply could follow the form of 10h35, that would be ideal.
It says 5h45
